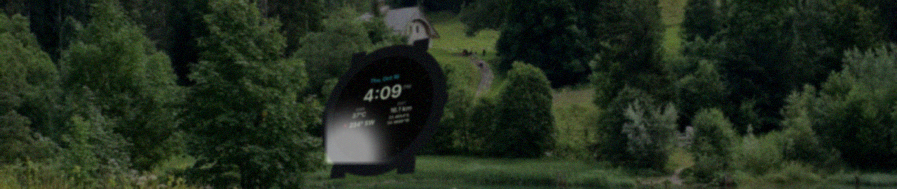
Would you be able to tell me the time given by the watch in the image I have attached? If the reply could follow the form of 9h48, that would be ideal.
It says 4h09
